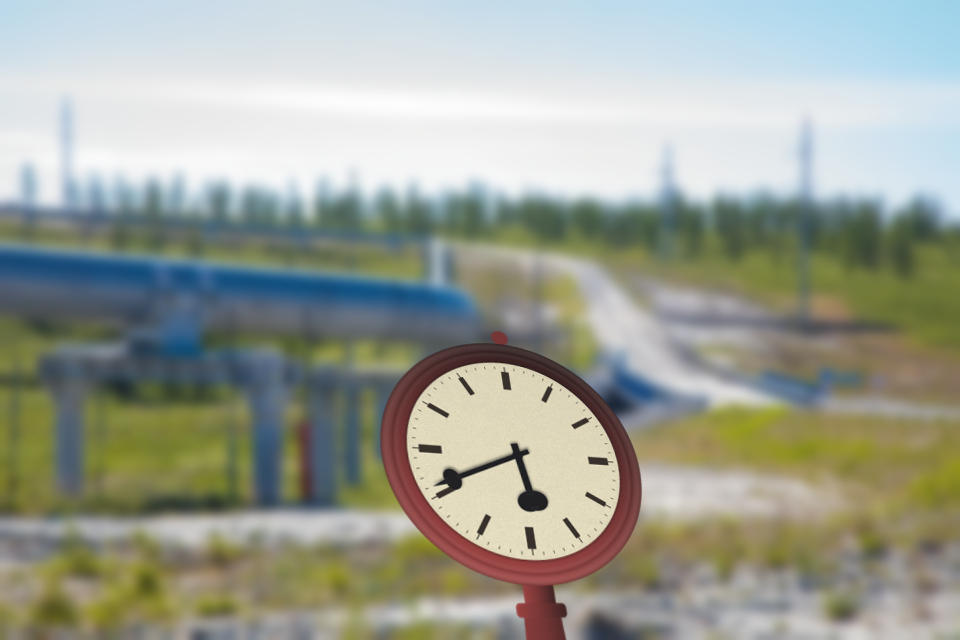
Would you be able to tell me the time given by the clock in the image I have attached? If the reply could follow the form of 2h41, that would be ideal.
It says 5h41
